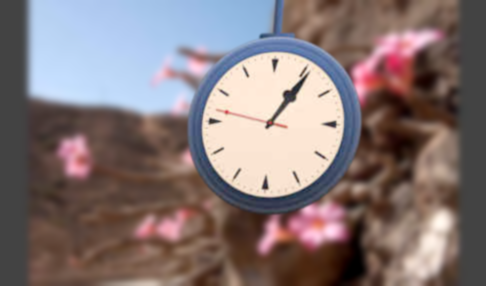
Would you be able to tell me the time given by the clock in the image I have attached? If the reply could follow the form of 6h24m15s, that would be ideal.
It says 1h05m47s
